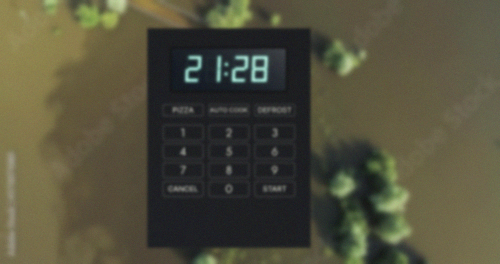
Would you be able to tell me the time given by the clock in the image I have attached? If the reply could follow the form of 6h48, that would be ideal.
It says 21h28
